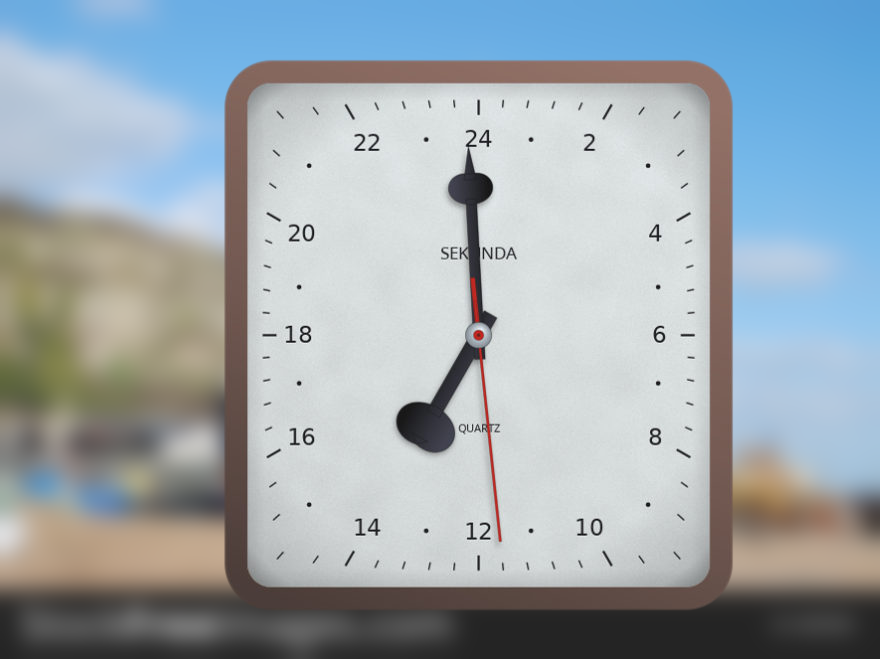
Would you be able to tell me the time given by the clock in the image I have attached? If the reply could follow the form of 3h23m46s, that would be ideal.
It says 13h59m29s
